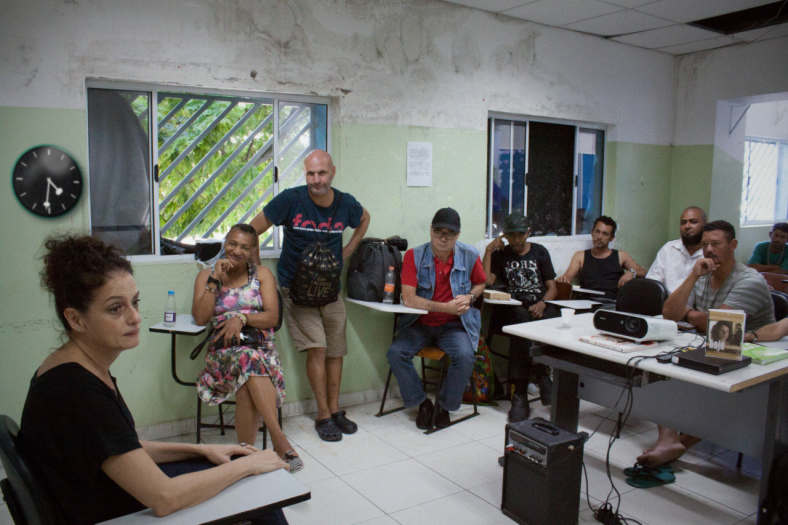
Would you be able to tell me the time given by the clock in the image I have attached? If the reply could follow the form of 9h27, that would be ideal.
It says 4h31
